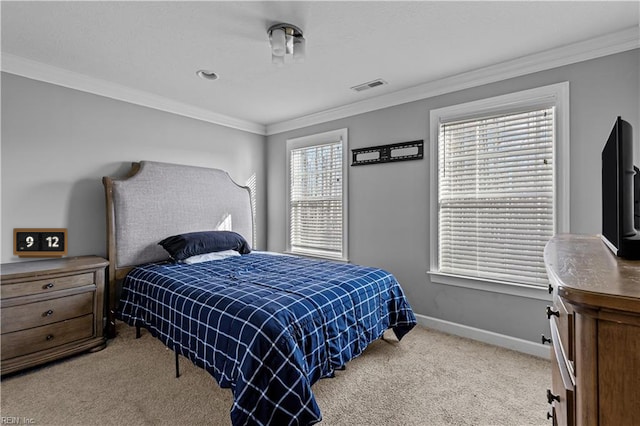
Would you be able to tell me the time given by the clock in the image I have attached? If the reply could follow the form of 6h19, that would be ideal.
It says 9h12
